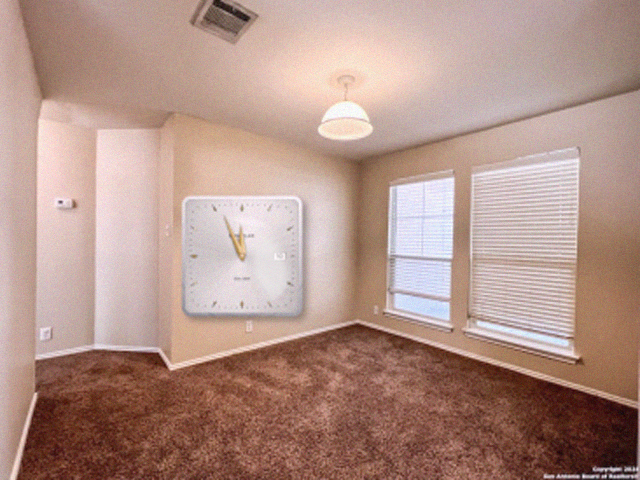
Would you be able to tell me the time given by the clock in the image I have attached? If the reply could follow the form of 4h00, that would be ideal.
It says 11h56
